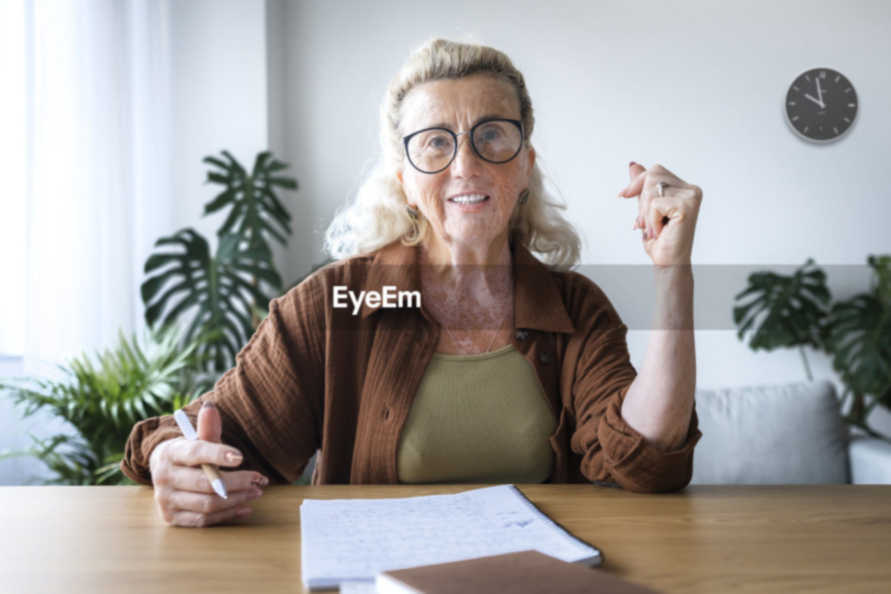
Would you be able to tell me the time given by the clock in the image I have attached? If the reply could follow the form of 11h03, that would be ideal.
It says 9h58
